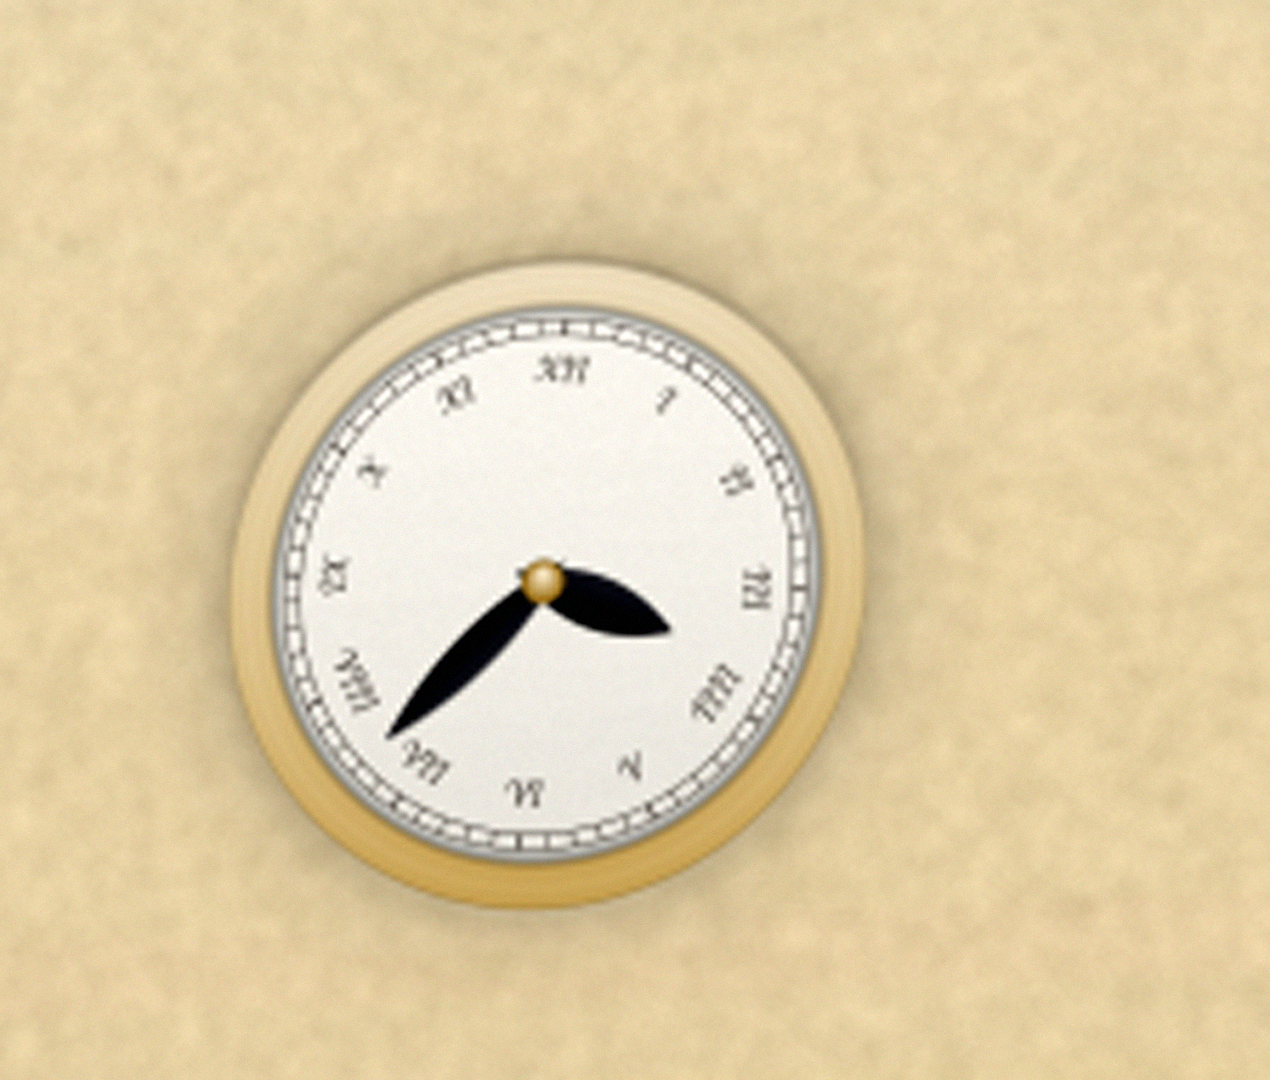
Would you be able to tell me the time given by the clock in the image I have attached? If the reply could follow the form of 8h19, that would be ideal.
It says 3h37
